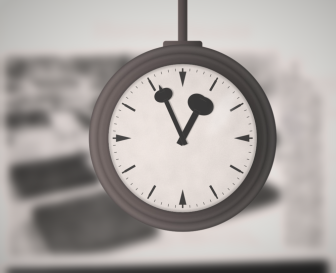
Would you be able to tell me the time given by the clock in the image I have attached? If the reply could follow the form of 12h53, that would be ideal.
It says 12h56
